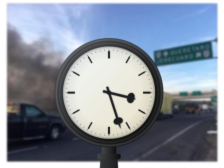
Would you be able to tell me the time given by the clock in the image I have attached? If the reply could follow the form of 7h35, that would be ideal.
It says 3h27
